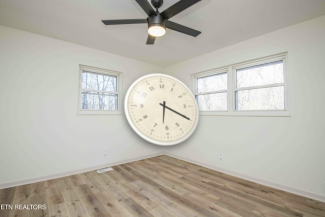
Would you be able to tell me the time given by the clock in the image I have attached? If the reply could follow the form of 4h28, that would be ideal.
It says 6h20
